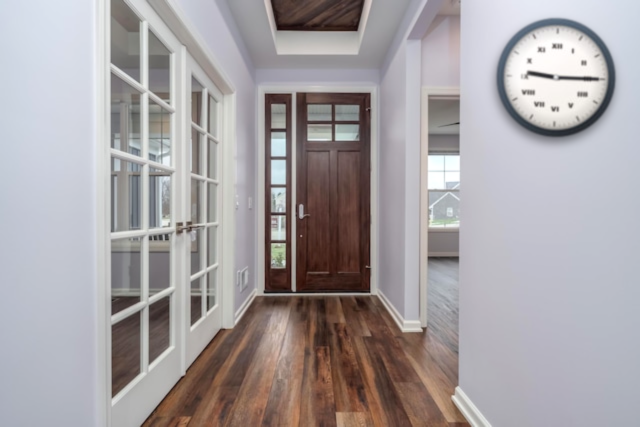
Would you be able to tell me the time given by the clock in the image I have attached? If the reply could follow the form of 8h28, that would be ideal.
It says 9h15
